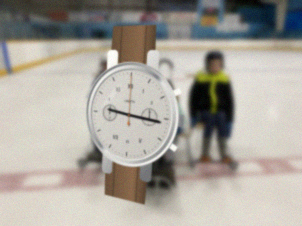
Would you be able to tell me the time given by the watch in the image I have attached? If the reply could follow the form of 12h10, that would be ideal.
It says 9h16
